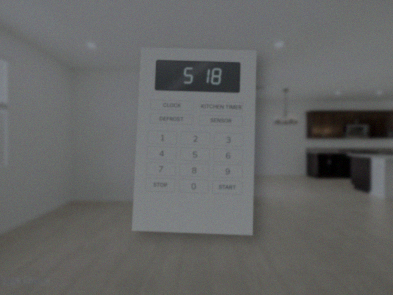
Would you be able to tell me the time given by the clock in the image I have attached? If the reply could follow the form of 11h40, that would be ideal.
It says 5h18
